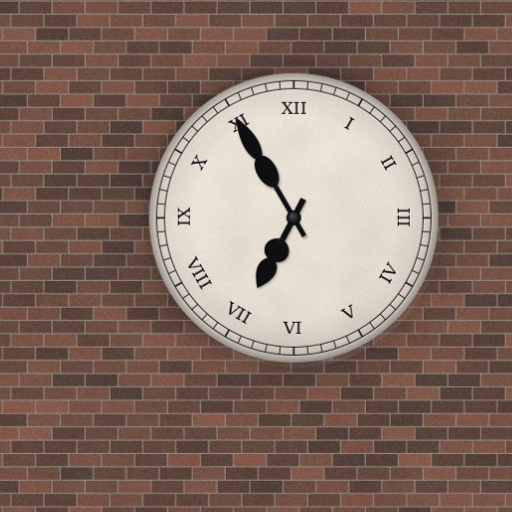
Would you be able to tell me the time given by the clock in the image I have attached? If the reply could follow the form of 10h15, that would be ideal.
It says 6h55
